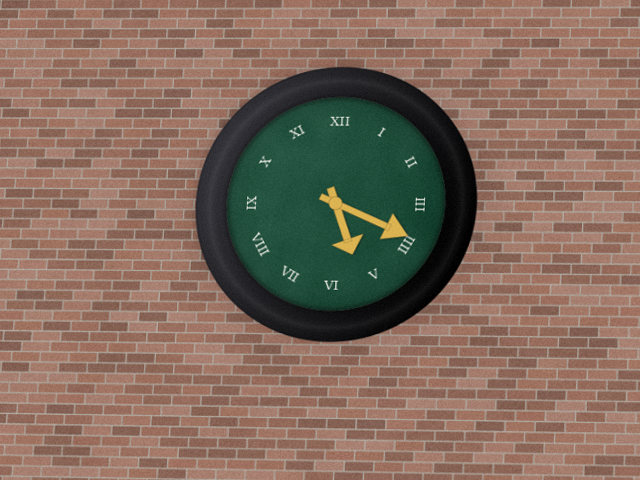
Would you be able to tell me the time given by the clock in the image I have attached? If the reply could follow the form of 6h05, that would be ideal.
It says 5h19
